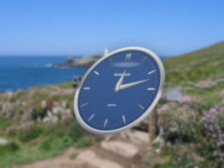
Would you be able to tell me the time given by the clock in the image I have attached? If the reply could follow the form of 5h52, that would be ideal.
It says 12h12
